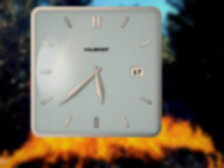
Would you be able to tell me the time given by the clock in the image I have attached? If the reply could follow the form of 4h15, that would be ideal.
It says 5h38
